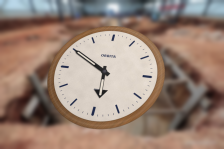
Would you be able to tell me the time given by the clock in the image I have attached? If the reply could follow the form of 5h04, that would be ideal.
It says 5h50
